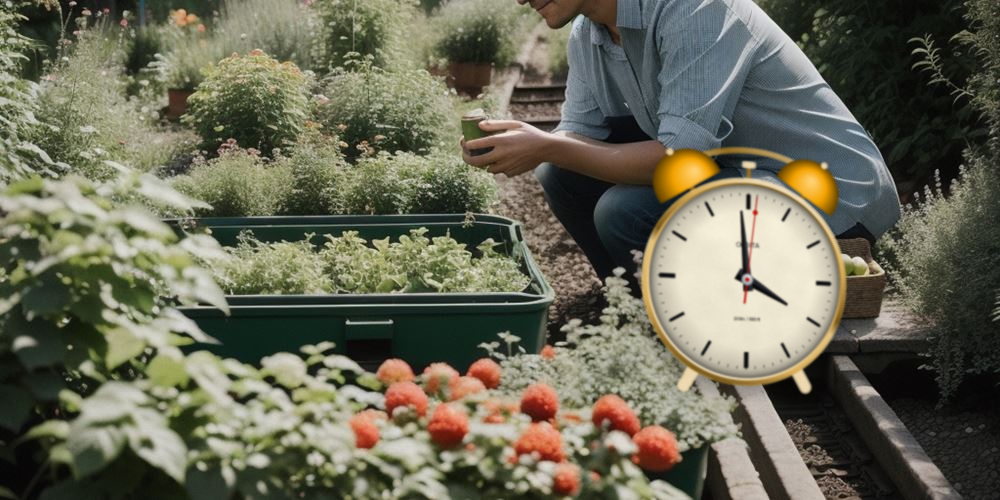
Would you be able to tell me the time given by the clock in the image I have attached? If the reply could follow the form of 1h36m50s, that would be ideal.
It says 3h59m01s
